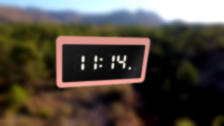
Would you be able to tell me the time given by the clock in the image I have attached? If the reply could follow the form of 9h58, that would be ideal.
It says 11h14
